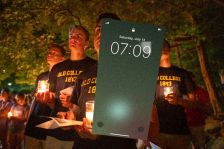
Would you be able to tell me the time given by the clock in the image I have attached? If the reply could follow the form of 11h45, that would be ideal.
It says 7h09
